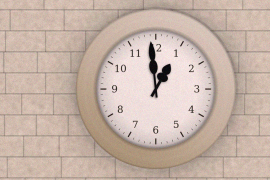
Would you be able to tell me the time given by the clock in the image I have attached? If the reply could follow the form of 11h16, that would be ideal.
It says 12h59
